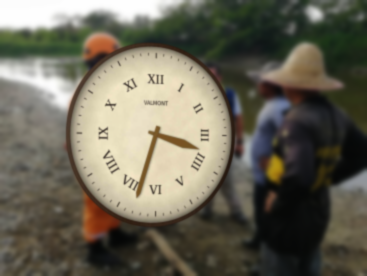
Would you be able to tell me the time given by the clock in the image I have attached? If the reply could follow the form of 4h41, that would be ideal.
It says 3h33
